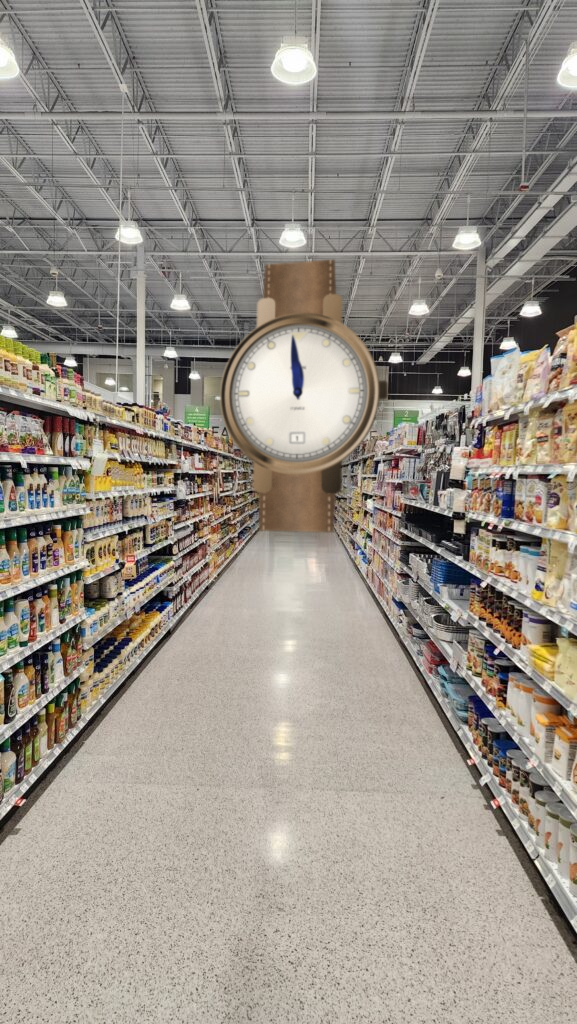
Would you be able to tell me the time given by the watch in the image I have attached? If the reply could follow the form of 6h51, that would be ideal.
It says 11h59
